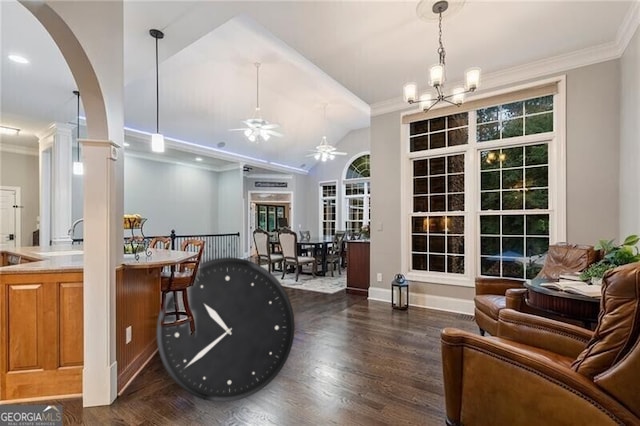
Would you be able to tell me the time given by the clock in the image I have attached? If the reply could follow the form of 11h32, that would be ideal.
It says 10h39
